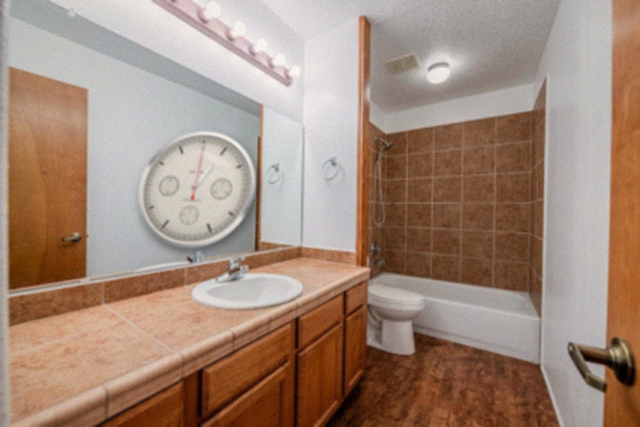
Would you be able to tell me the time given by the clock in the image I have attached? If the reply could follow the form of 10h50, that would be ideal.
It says 1h00
